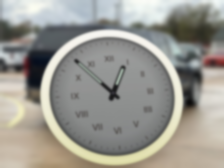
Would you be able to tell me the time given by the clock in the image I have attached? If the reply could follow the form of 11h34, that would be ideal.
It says 12h53
